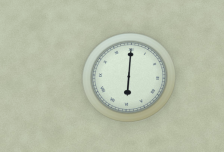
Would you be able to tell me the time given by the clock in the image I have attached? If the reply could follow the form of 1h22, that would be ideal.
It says 6h00
